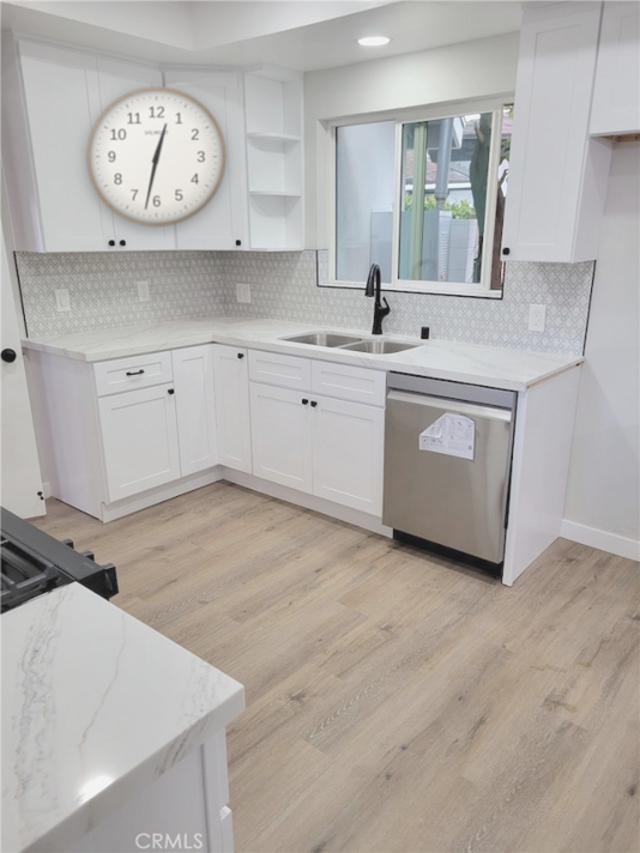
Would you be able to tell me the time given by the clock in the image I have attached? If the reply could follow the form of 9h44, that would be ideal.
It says 12h32
